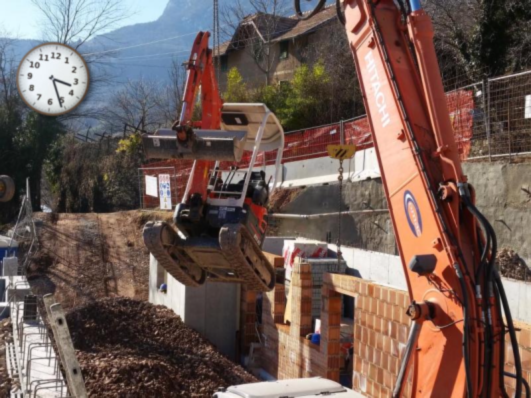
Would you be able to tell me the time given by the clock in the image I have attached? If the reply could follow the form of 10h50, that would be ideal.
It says 3h26
